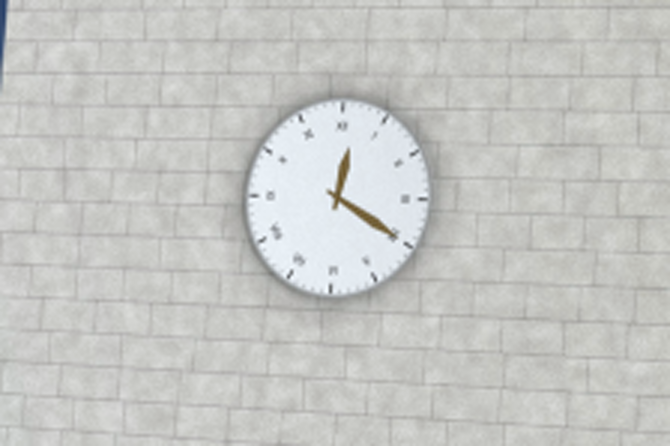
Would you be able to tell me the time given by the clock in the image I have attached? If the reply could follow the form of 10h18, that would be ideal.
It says 12h20
